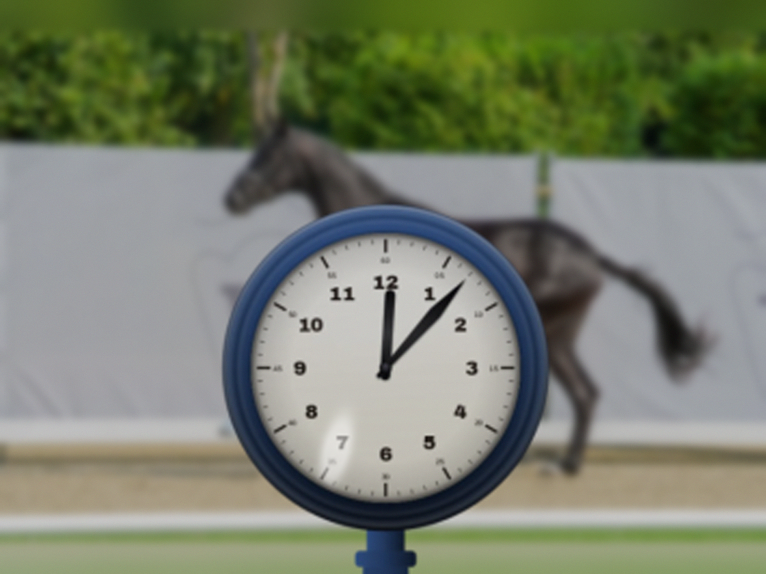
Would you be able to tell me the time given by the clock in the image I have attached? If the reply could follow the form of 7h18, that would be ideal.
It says 12h07
